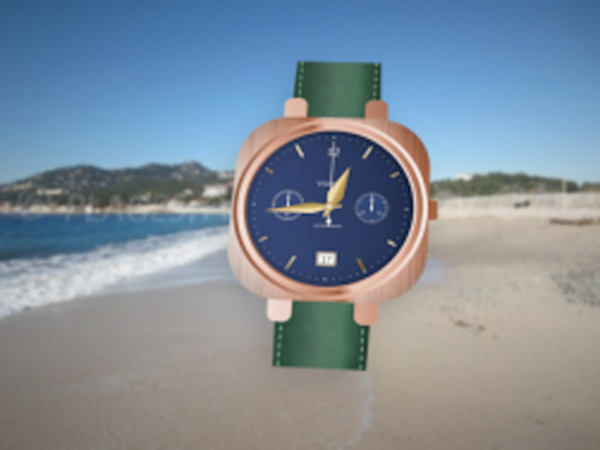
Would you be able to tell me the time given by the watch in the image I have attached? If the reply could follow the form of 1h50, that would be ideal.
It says 12h44
